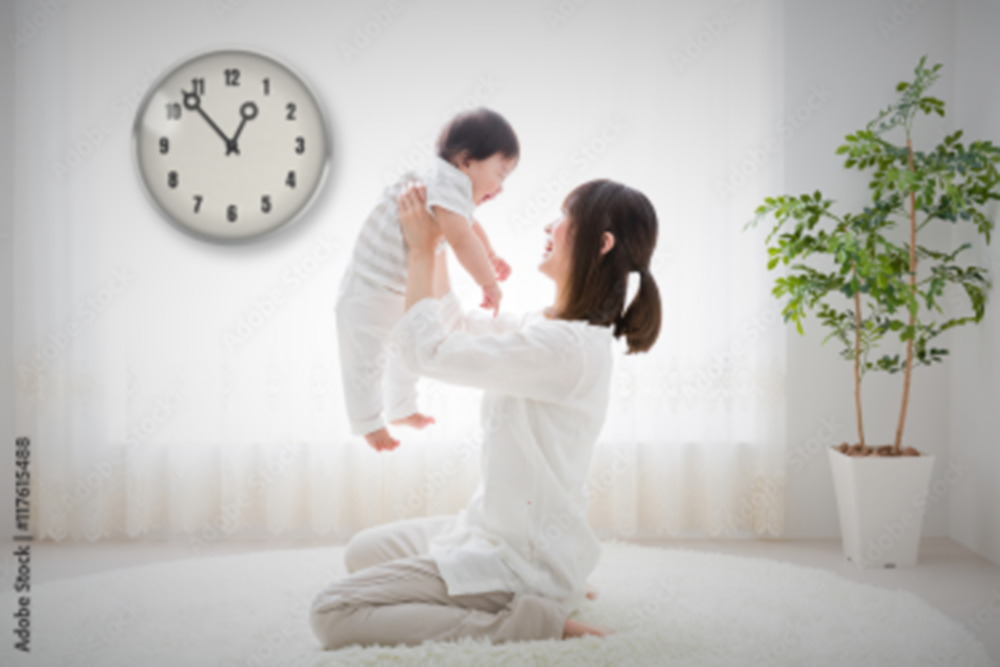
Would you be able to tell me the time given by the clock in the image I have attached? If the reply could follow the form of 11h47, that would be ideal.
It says 12h53
